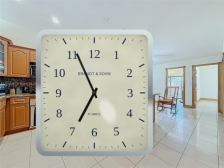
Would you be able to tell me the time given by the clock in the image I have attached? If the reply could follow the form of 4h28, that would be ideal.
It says 6h56
